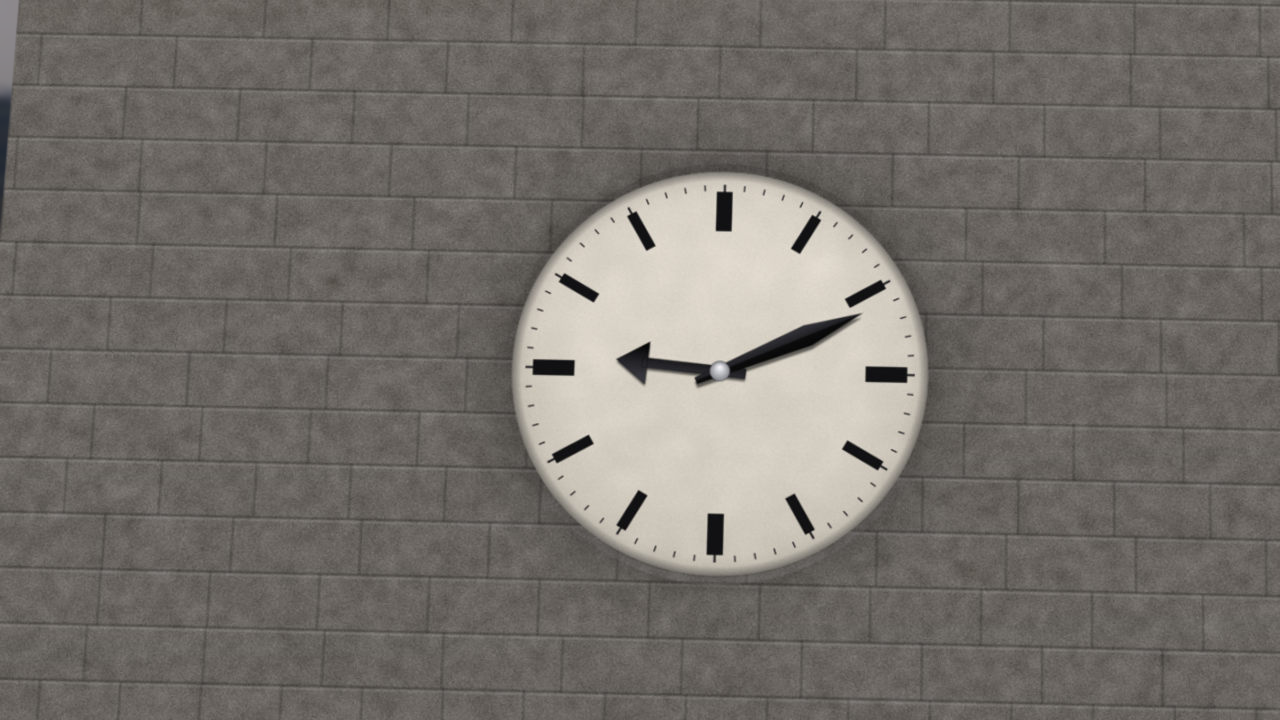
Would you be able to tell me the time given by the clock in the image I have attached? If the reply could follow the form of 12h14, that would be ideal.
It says 9h11
